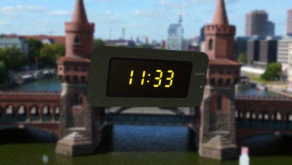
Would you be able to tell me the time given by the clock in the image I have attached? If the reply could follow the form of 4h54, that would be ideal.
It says 11h33
